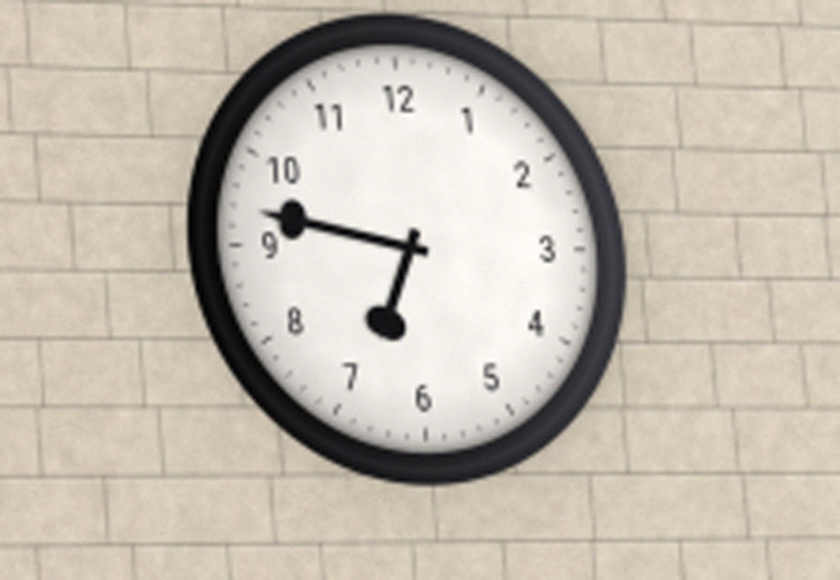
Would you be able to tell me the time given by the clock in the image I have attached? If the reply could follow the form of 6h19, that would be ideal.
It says 6h47
